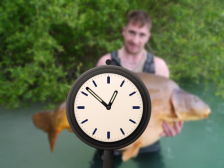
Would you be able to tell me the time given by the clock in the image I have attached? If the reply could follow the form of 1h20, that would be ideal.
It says 12h52
